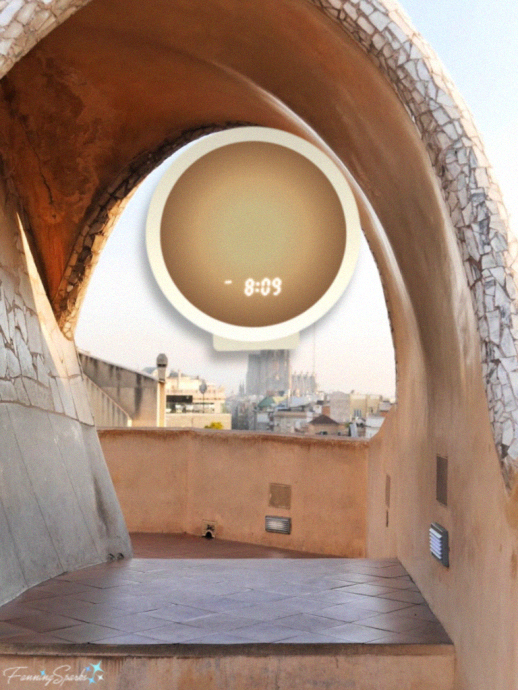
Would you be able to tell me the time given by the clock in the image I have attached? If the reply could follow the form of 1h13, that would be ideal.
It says 8h09
